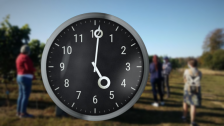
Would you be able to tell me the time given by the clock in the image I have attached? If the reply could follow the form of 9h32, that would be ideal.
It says 5h01
